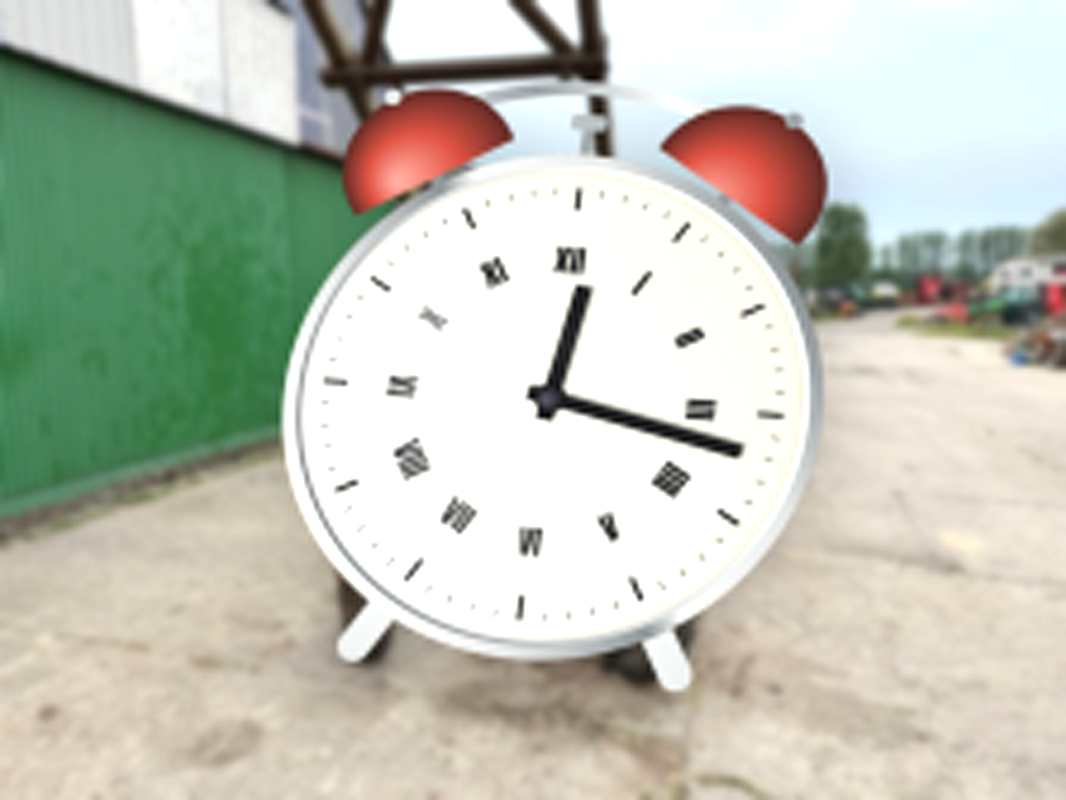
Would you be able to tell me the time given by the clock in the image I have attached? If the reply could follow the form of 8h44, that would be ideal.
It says 12h17
